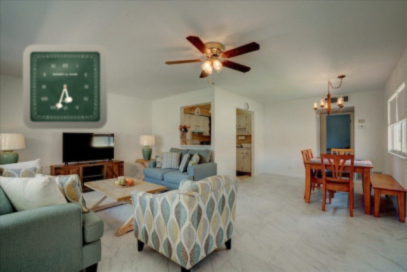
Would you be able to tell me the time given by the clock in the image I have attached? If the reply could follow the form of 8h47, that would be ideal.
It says 5h33
